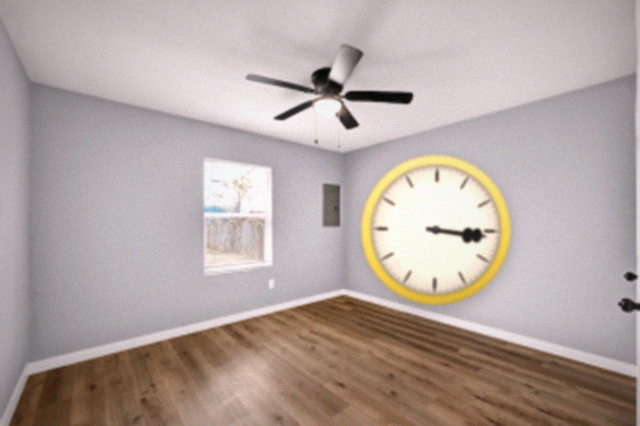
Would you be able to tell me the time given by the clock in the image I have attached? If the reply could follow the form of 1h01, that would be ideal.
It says 3h16
